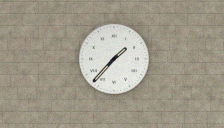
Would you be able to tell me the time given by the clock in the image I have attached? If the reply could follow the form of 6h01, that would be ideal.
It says 1h37
